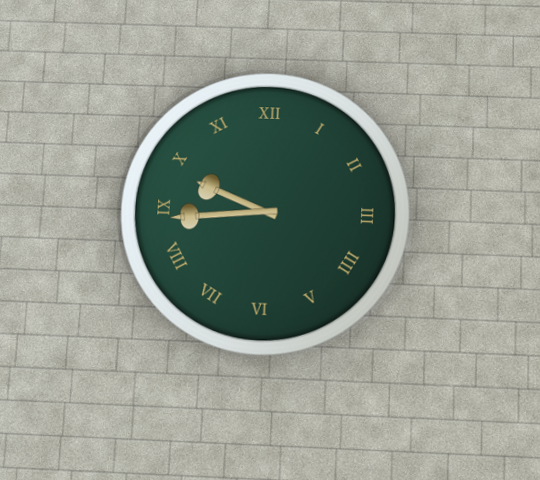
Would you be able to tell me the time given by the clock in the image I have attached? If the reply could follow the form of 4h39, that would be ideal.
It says 9h44
